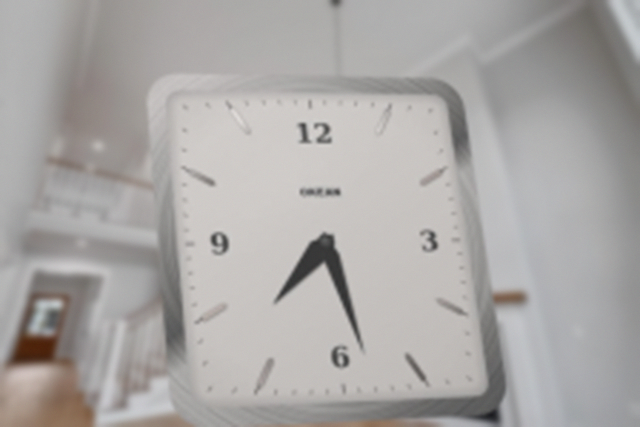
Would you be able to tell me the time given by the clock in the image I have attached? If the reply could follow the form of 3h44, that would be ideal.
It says 7h28
